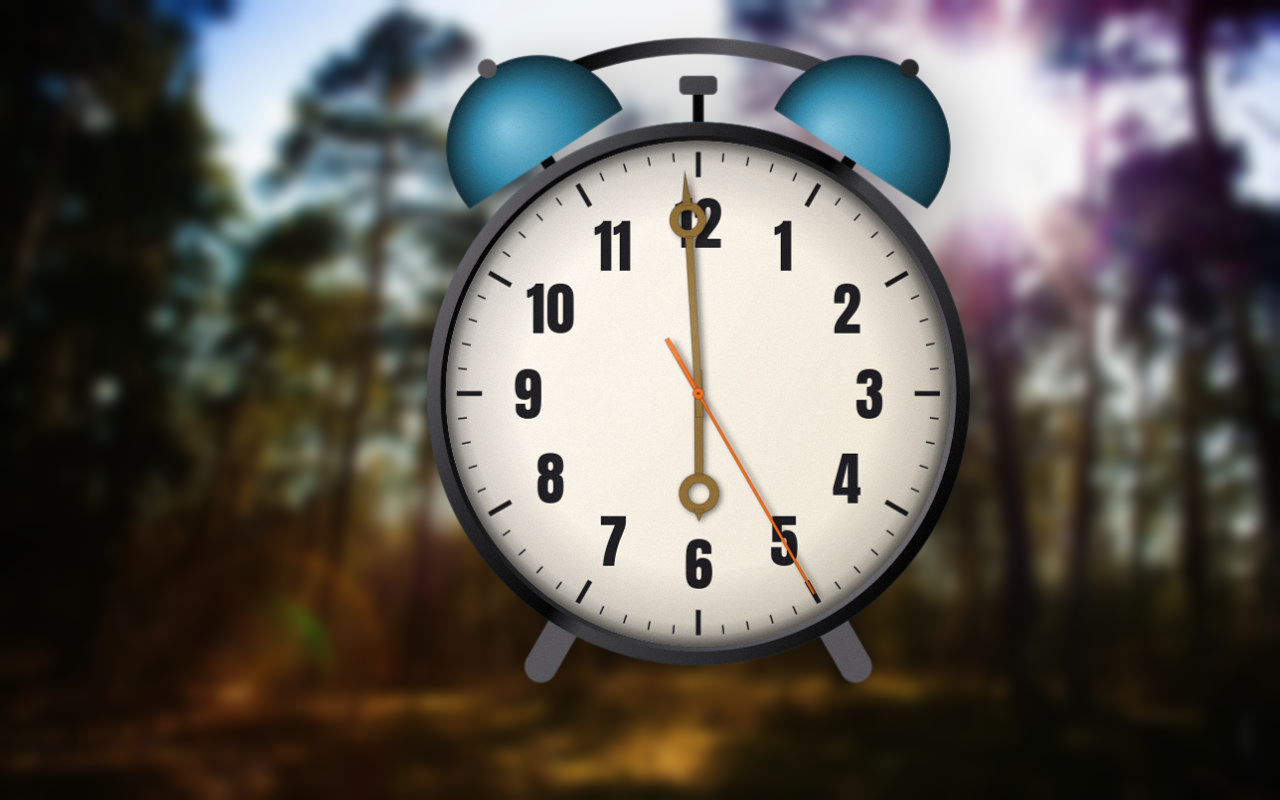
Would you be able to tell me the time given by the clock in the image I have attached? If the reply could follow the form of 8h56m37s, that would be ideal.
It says 5h59m25s
